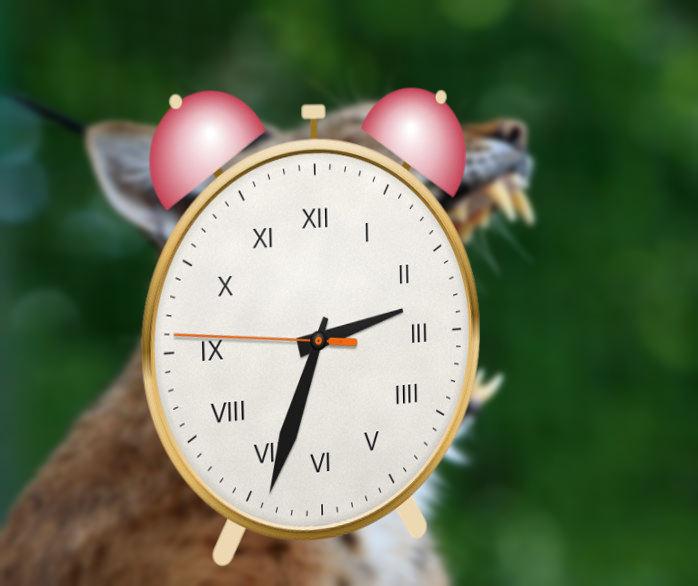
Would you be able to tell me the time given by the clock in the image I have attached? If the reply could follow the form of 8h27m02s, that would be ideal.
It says 2h33m46s
